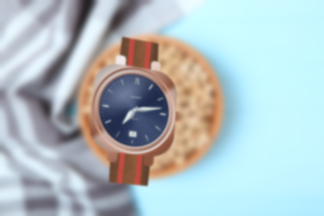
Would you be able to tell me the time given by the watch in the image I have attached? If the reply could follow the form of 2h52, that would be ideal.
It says 7h13
